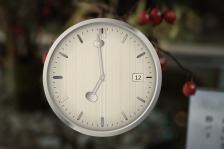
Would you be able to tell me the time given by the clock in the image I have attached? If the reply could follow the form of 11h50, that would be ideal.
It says 6h59
